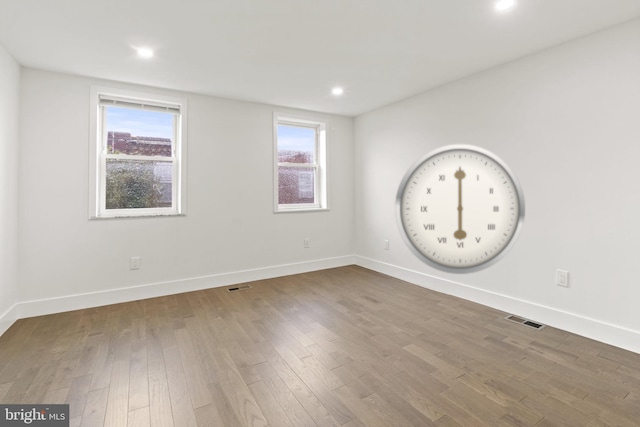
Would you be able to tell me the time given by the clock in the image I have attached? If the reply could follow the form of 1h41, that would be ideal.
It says 6h00
